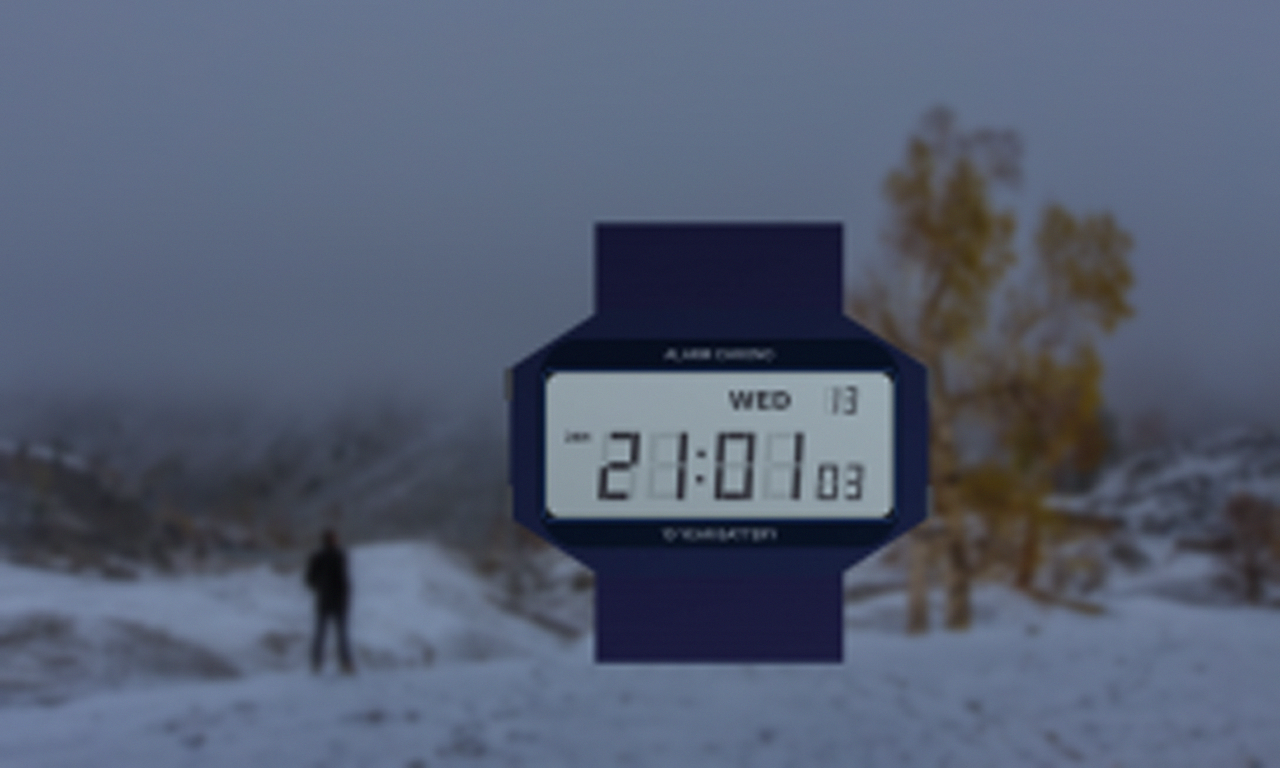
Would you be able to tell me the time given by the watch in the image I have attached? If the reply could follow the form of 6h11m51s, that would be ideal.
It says 21h01m03s
